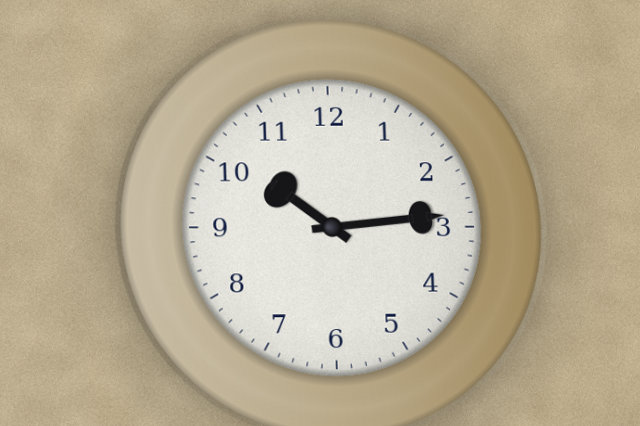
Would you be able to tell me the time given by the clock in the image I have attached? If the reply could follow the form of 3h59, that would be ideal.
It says 10h14
